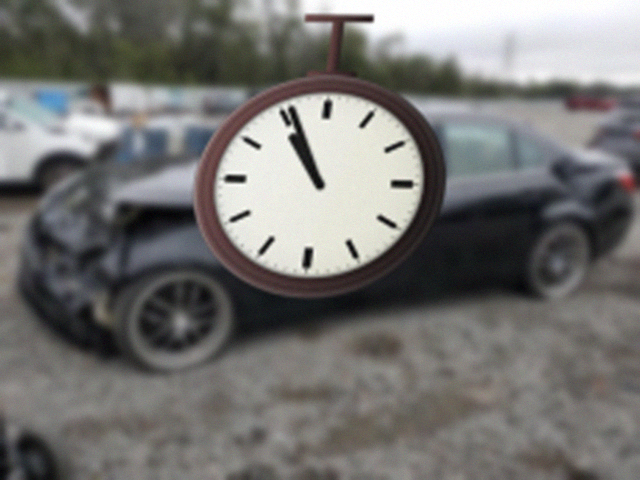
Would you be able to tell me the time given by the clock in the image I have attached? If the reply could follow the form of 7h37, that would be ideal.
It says 10h56
